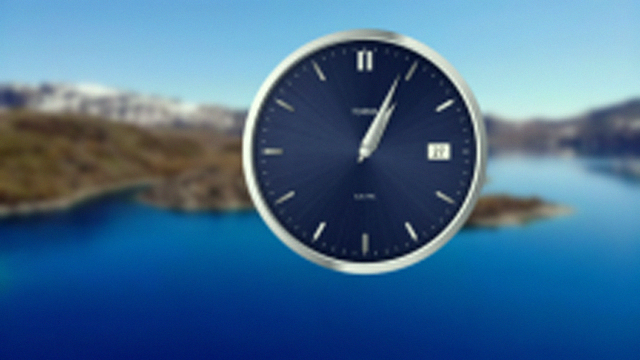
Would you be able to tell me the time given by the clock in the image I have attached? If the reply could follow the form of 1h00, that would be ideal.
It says 1h04
